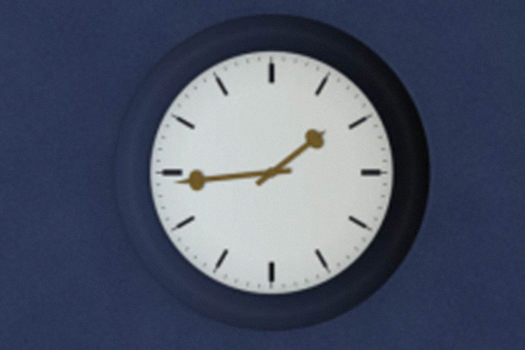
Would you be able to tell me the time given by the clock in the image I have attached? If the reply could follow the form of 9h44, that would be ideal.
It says 1h44
